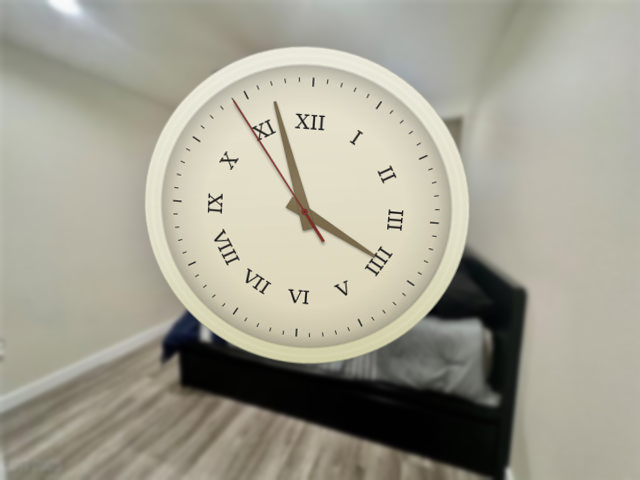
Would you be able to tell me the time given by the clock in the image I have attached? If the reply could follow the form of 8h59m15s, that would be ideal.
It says 3h56m54s
